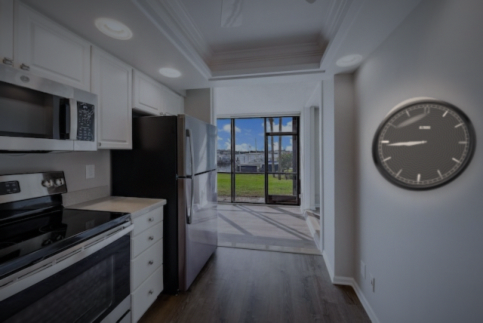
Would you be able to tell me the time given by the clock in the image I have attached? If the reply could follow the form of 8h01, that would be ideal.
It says 8h44
